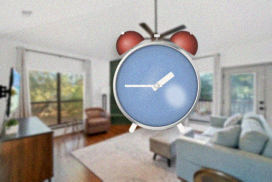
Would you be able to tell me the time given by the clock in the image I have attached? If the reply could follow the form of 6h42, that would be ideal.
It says 1h45
